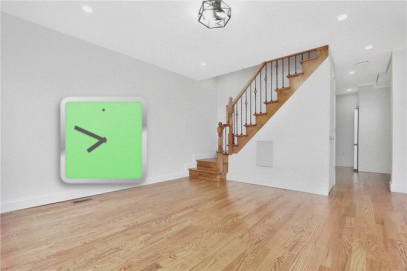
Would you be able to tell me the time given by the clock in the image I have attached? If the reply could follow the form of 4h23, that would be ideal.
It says 7h49
